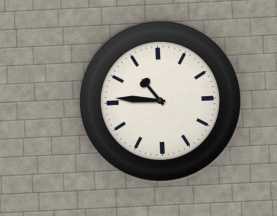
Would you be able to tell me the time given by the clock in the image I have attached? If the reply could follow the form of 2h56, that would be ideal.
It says 10h46
